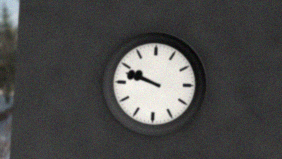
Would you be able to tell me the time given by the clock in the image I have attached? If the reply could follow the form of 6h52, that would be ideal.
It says 9h48
